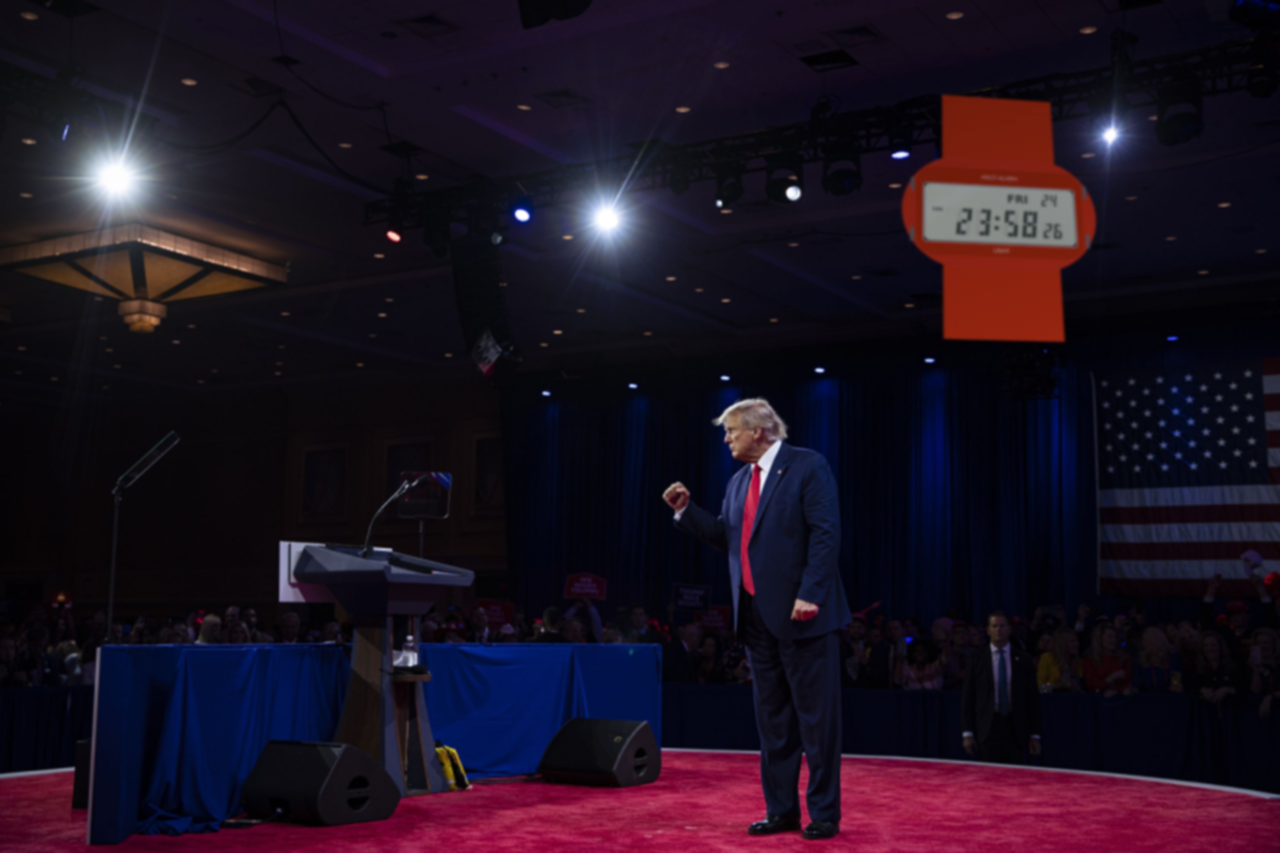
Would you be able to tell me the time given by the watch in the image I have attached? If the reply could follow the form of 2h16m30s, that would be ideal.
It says 23h58m26s
